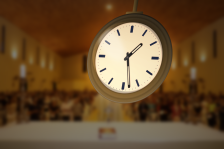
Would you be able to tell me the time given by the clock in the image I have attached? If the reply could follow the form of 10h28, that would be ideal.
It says 1h28
